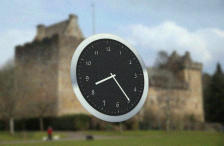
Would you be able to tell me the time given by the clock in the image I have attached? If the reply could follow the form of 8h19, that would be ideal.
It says 8h25
